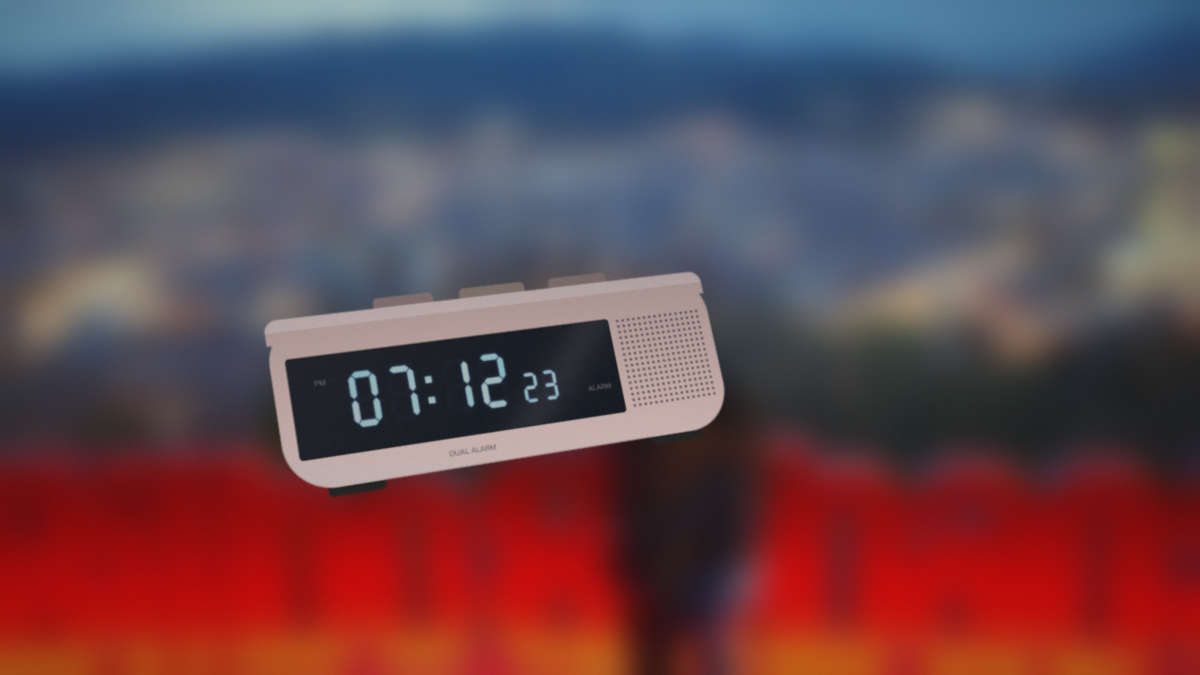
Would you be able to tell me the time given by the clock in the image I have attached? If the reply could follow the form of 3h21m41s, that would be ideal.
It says 7h12m23s
